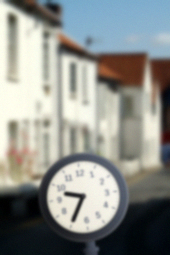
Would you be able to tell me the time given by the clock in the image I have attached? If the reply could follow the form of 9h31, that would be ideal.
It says 9h35
